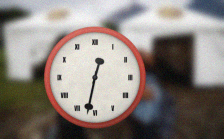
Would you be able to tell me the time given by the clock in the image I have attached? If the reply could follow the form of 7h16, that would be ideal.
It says 12h32
